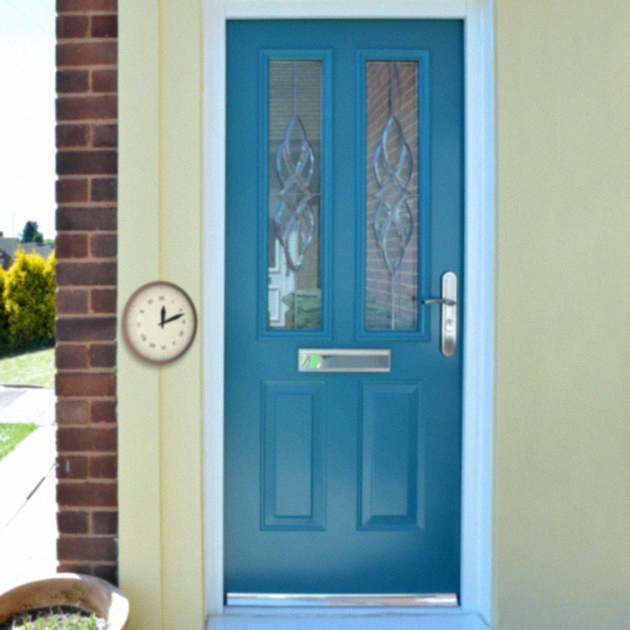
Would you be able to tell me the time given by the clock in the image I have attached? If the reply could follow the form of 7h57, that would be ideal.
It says 12h12
